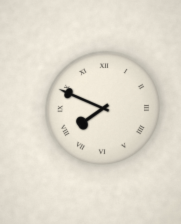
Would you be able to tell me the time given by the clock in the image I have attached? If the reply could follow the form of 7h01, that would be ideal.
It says 7h49
